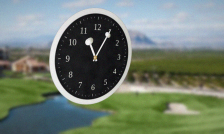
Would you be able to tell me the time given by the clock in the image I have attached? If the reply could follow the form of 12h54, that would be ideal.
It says 11h05
